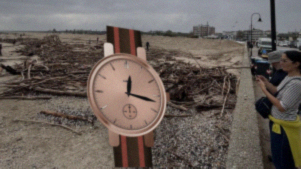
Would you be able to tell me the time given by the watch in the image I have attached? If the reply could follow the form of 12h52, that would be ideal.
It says 12h17
